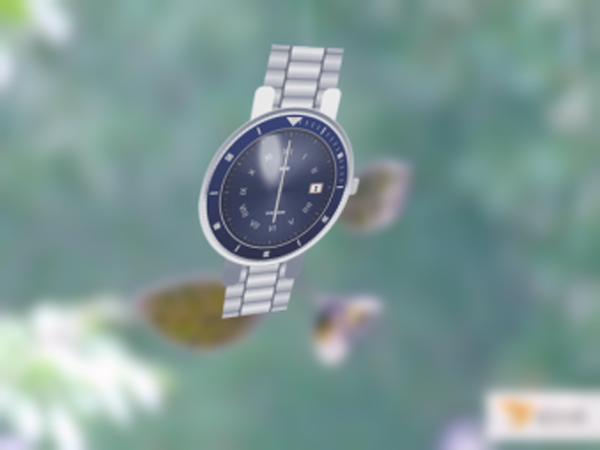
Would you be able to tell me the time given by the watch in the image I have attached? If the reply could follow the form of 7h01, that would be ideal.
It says 6h00
